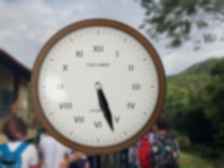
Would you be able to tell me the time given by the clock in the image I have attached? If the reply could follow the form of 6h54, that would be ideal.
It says 5h27
